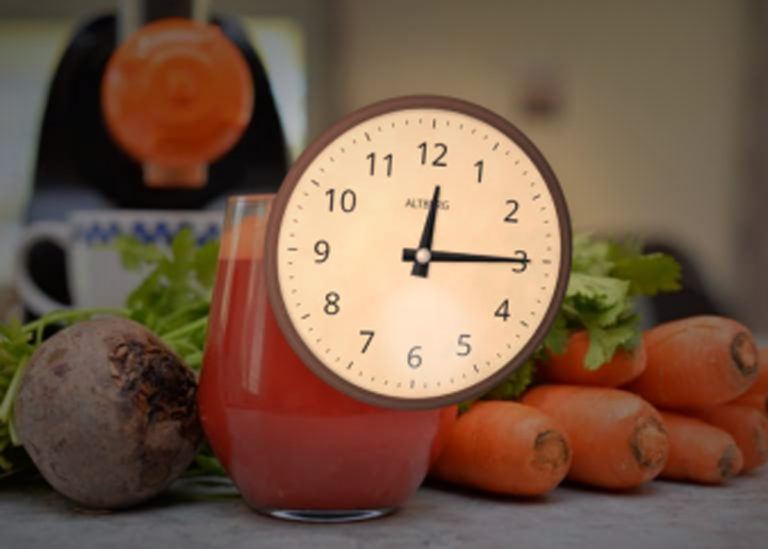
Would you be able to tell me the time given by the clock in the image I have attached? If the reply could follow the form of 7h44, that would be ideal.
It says 12h15
